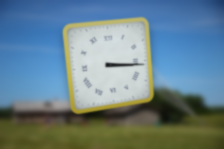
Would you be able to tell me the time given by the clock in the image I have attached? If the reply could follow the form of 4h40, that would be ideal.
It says 3h16
